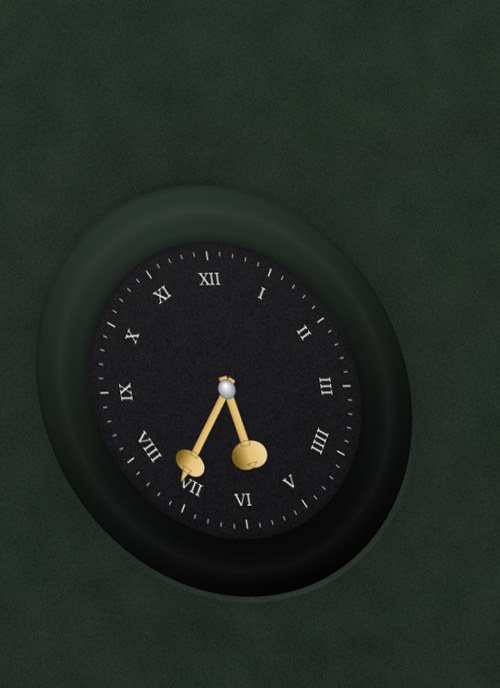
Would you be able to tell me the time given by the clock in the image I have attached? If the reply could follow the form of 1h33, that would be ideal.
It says 5h36
